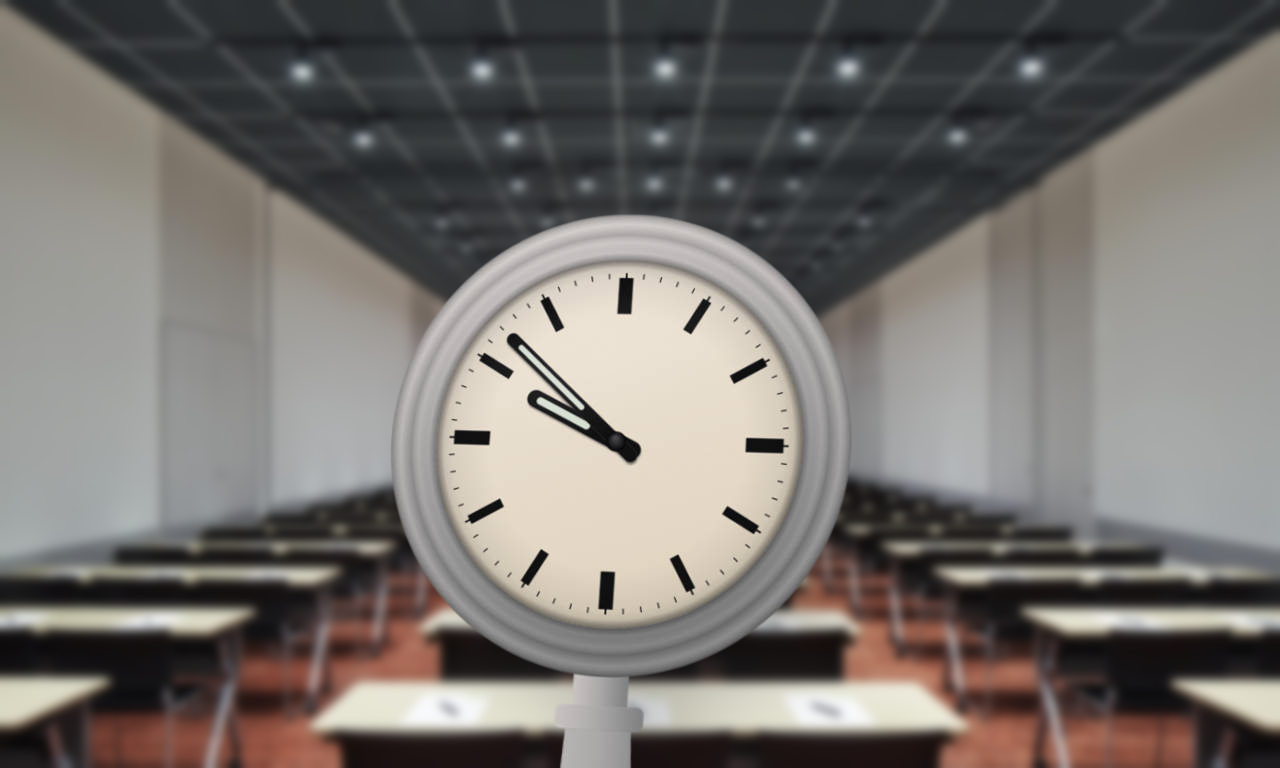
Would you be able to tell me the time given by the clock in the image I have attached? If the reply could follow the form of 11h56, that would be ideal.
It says 9h52
